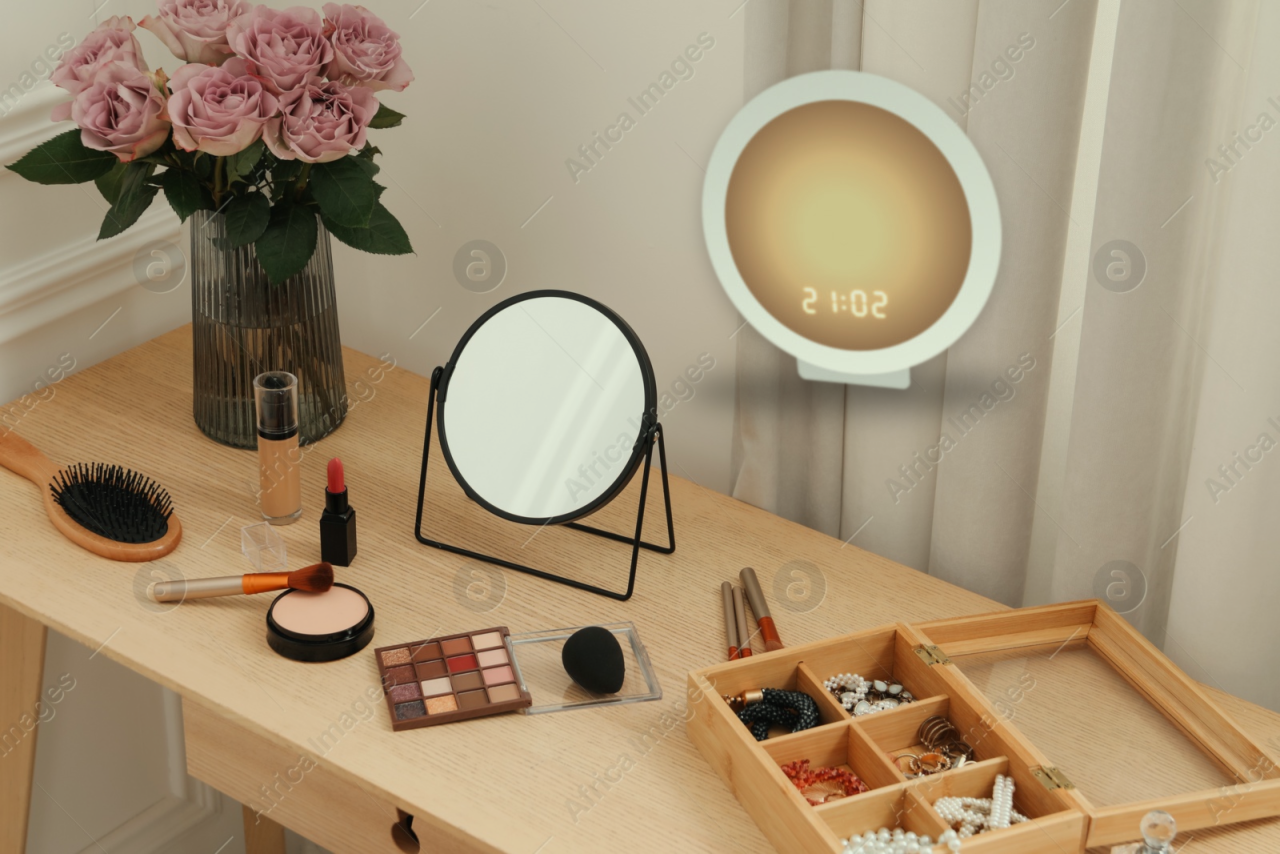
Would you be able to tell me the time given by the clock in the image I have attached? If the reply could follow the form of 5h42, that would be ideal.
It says 21h02
